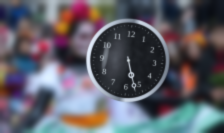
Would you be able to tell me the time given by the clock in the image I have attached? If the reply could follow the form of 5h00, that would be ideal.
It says 5h27
